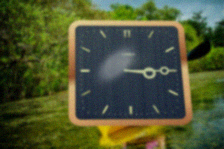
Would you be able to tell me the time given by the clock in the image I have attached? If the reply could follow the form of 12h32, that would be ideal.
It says 3h15
